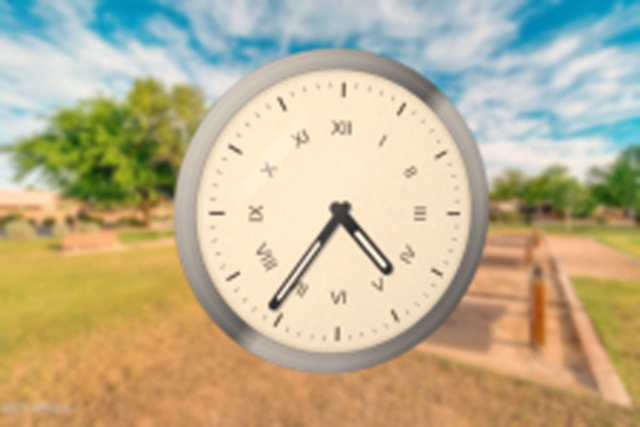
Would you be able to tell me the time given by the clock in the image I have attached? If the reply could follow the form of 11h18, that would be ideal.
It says 4h36
